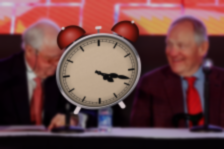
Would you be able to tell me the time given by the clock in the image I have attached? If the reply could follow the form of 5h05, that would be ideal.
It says 4h18
